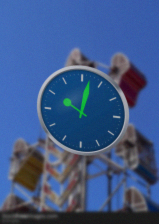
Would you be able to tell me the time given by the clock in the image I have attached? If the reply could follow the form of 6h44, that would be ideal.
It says 10h02
